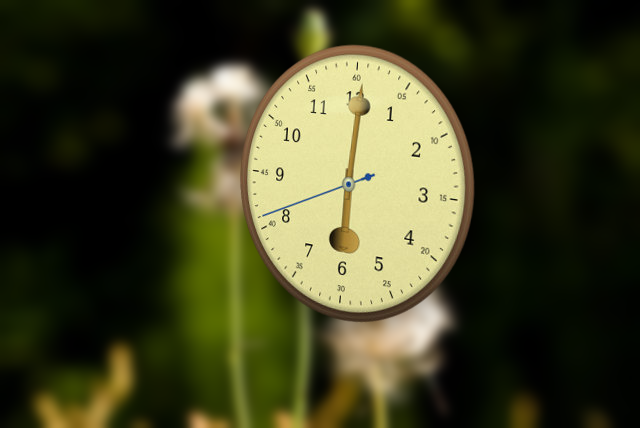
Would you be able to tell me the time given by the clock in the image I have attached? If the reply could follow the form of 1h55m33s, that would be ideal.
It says 6h00m41s
